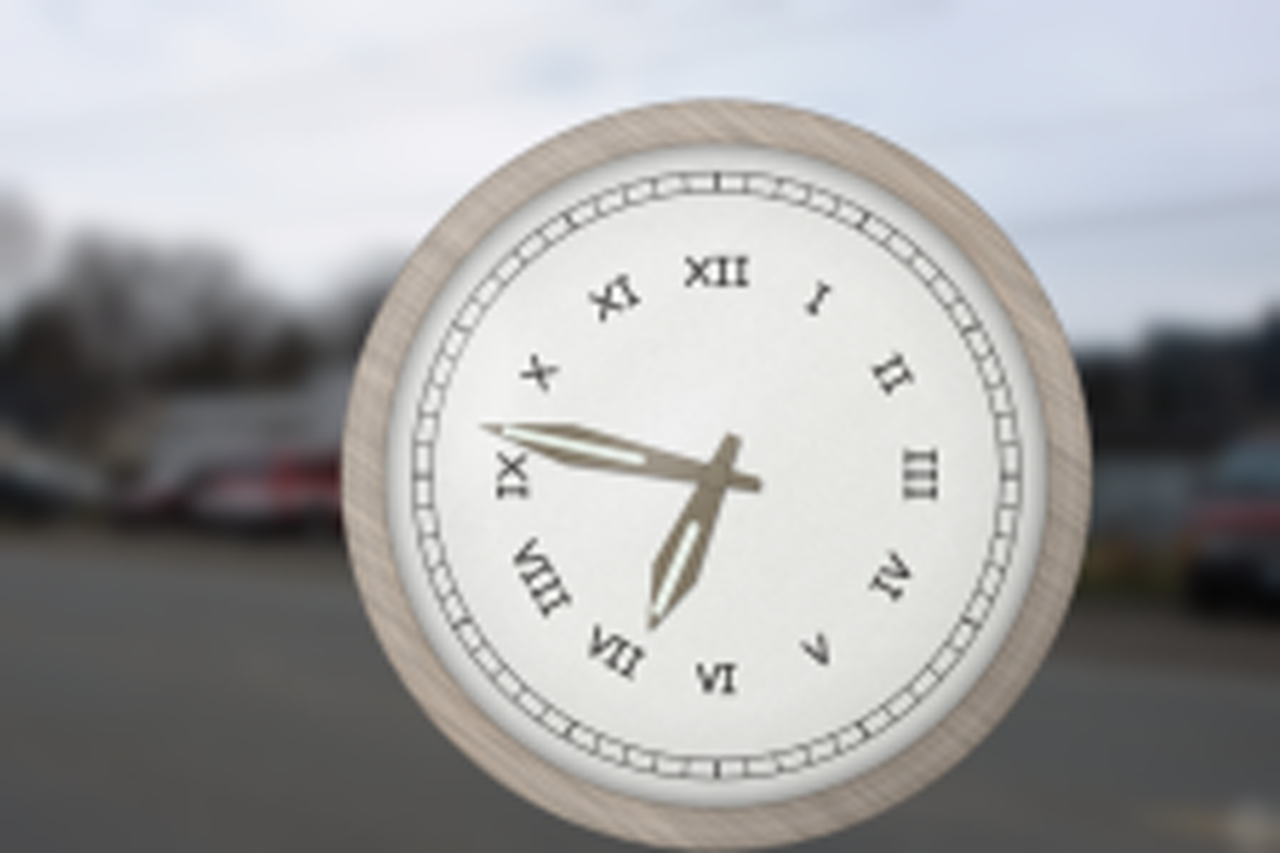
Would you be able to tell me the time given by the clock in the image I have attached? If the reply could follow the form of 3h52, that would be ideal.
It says 6h47
